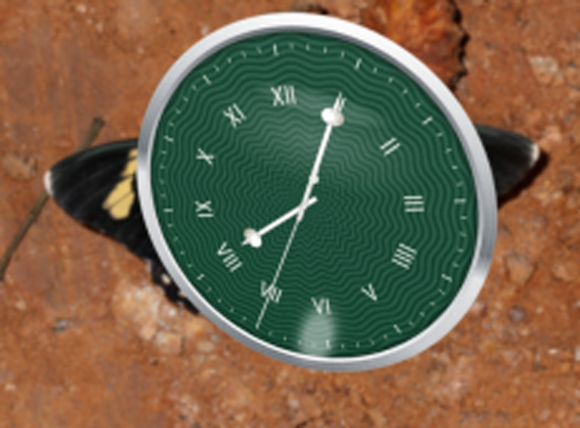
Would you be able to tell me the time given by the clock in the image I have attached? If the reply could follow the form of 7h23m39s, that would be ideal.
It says 8h04m35s
